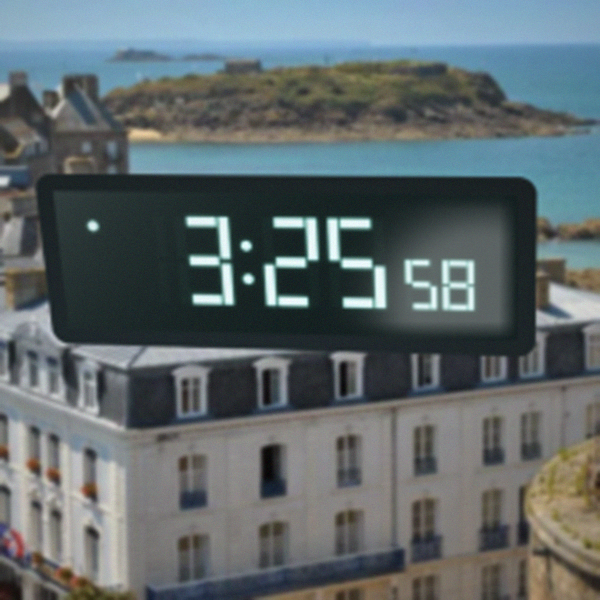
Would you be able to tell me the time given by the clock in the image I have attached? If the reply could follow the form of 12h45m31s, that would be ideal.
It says 3h25m58s
